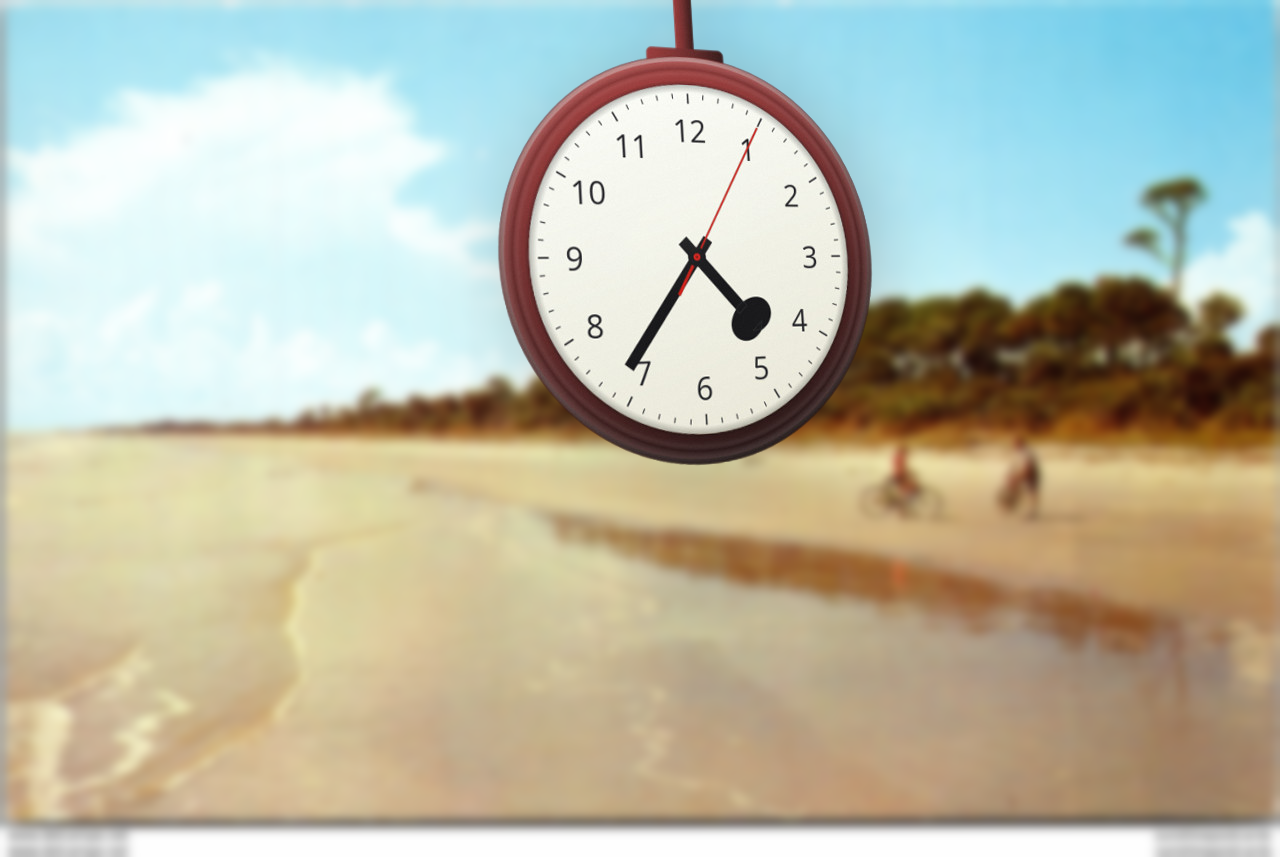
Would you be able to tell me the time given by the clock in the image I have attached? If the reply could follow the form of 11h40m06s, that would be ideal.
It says 4h36m05s
